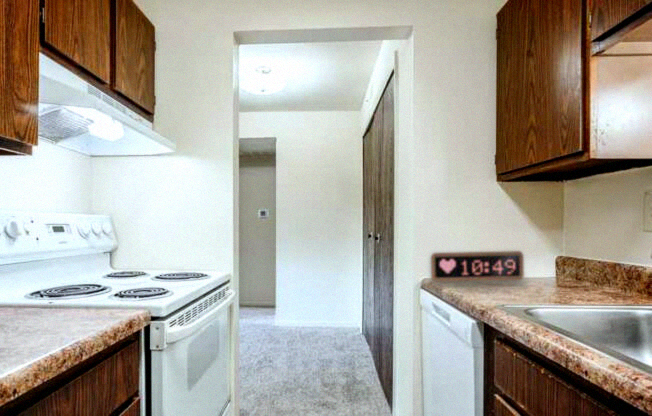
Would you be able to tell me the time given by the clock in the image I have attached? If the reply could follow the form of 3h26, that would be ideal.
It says 10h49
